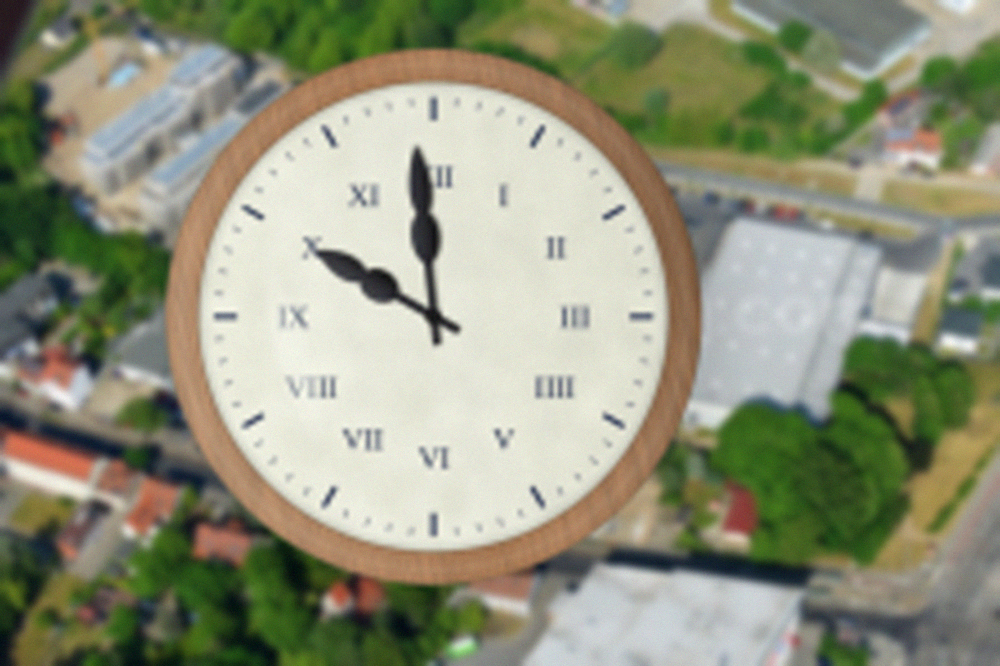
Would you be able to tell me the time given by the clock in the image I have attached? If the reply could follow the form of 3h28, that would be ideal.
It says 9h59
